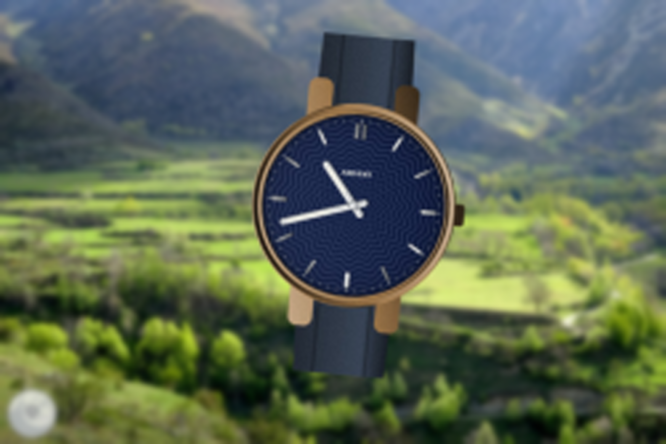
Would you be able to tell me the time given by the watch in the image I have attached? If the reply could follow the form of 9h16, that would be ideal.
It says 10h42
